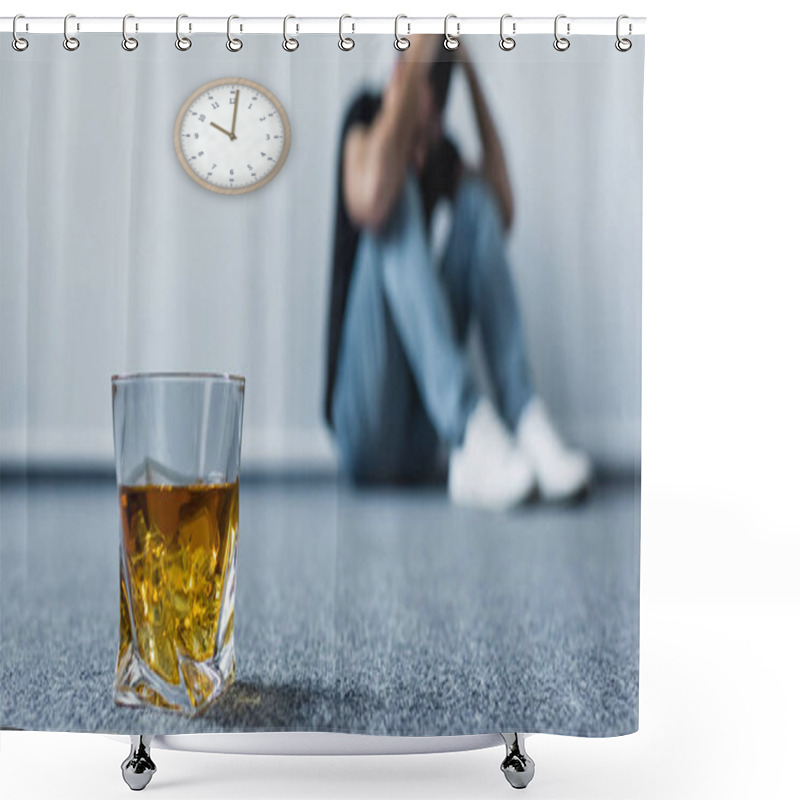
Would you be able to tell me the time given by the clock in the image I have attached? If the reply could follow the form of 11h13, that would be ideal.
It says 10h01
